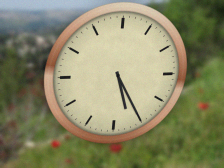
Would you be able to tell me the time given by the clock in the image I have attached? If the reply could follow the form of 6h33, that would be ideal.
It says 5h25
